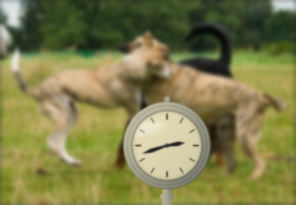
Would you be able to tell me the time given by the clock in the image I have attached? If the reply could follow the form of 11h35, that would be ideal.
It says 2h42
